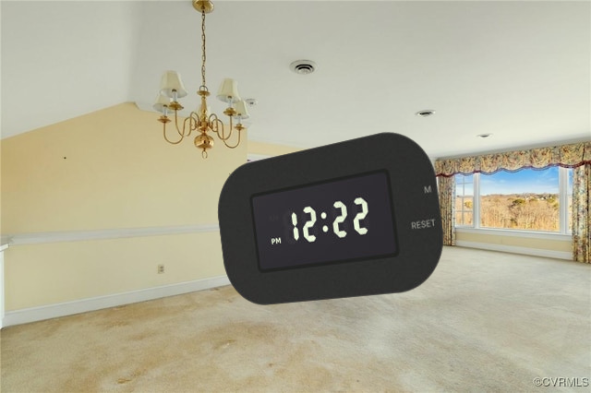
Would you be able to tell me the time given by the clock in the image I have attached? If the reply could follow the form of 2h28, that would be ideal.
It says 12h22
